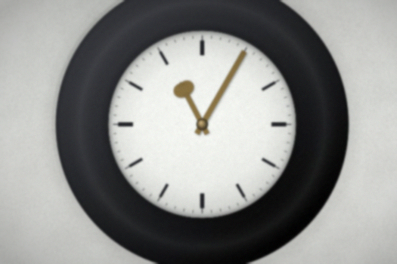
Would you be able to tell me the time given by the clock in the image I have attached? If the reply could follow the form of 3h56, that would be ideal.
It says 11h05
